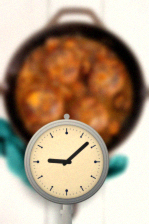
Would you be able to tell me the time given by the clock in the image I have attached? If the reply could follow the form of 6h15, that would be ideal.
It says 9h08
